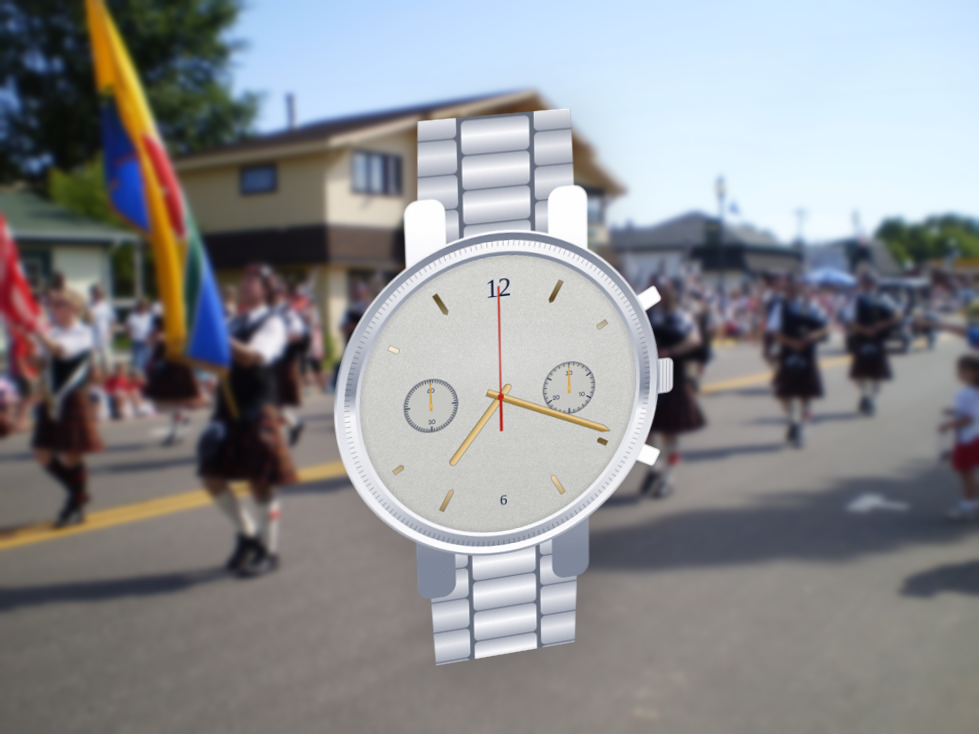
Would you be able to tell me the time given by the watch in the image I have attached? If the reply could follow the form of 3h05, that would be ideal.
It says 7h19
